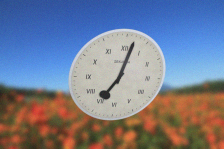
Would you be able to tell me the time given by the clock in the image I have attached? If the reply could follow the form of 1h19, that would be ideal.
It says 7h02
